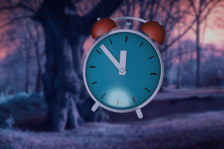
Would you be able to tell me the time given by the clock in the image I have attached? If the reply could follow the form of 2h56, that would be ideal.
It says 11h52
